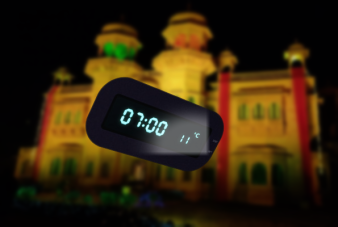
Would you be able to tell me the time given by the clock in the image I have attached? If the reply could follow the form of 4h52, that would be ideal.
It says 7h00
